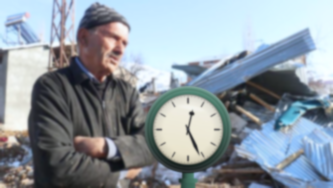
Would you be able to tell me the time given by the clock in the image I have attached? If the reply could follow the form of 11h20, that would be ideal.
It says 12h26
